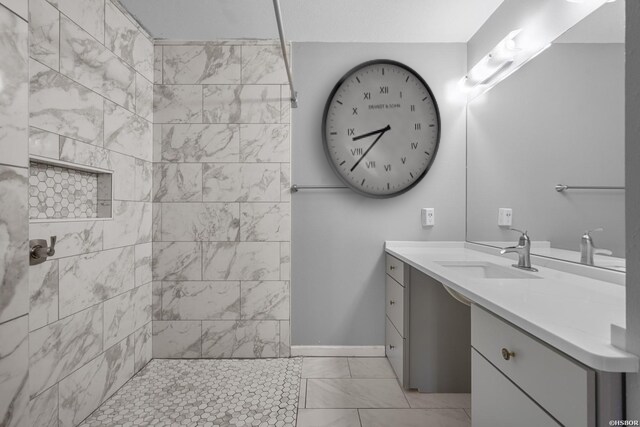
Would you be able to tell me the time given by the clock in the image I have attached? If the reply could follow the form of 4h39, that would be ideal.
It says 8h38
